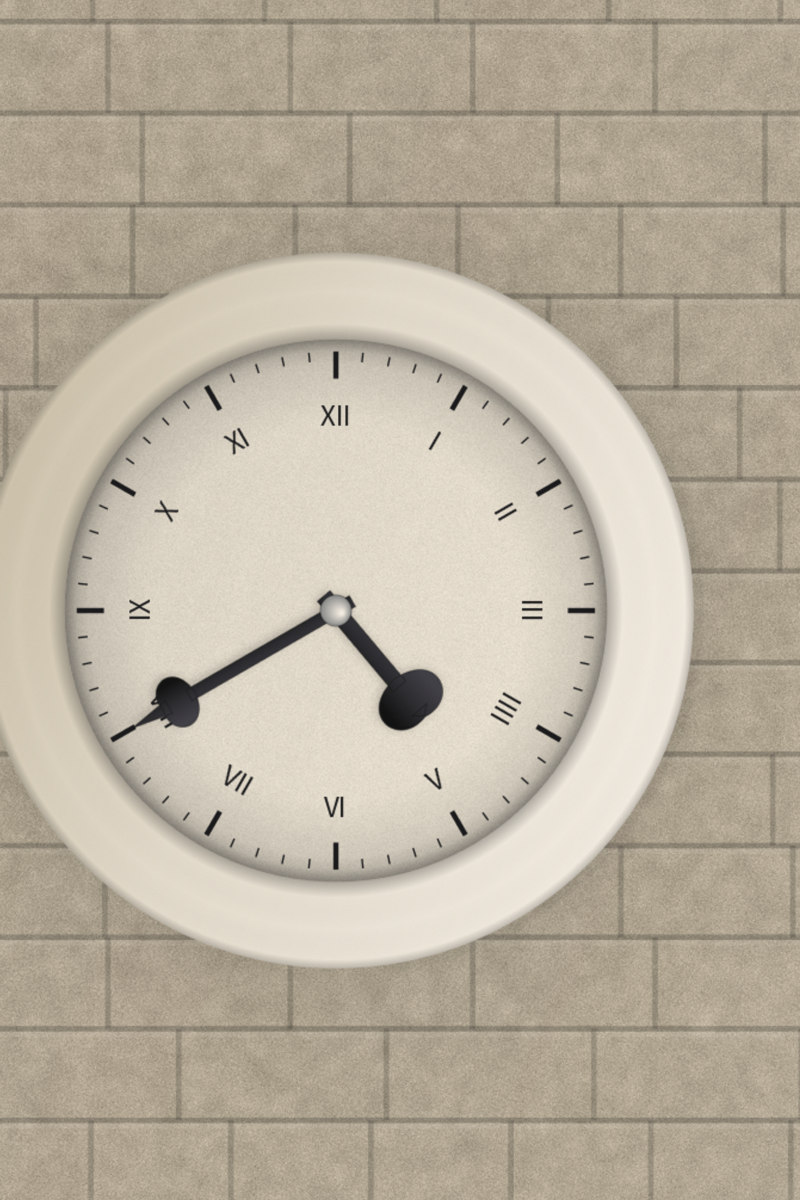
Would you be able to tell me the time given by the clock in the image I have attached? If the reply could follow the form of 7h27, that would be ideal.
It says 4h40
